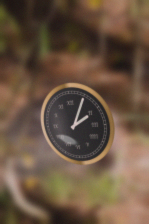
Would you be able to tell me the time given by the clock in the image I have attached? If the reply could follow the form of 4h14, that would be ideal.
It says 2h05
